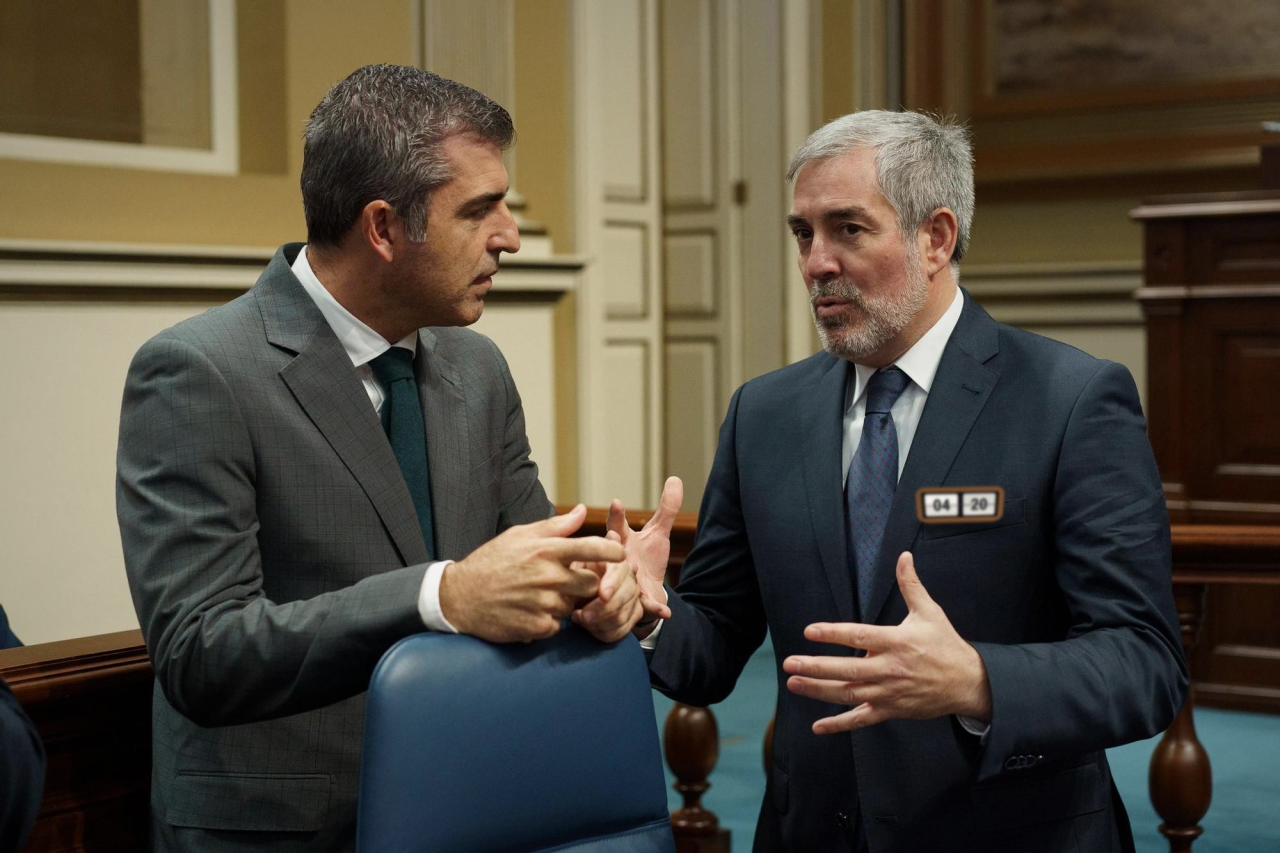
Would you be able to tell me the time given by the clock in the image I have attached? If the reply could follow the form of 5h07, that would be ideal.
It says 4h20
